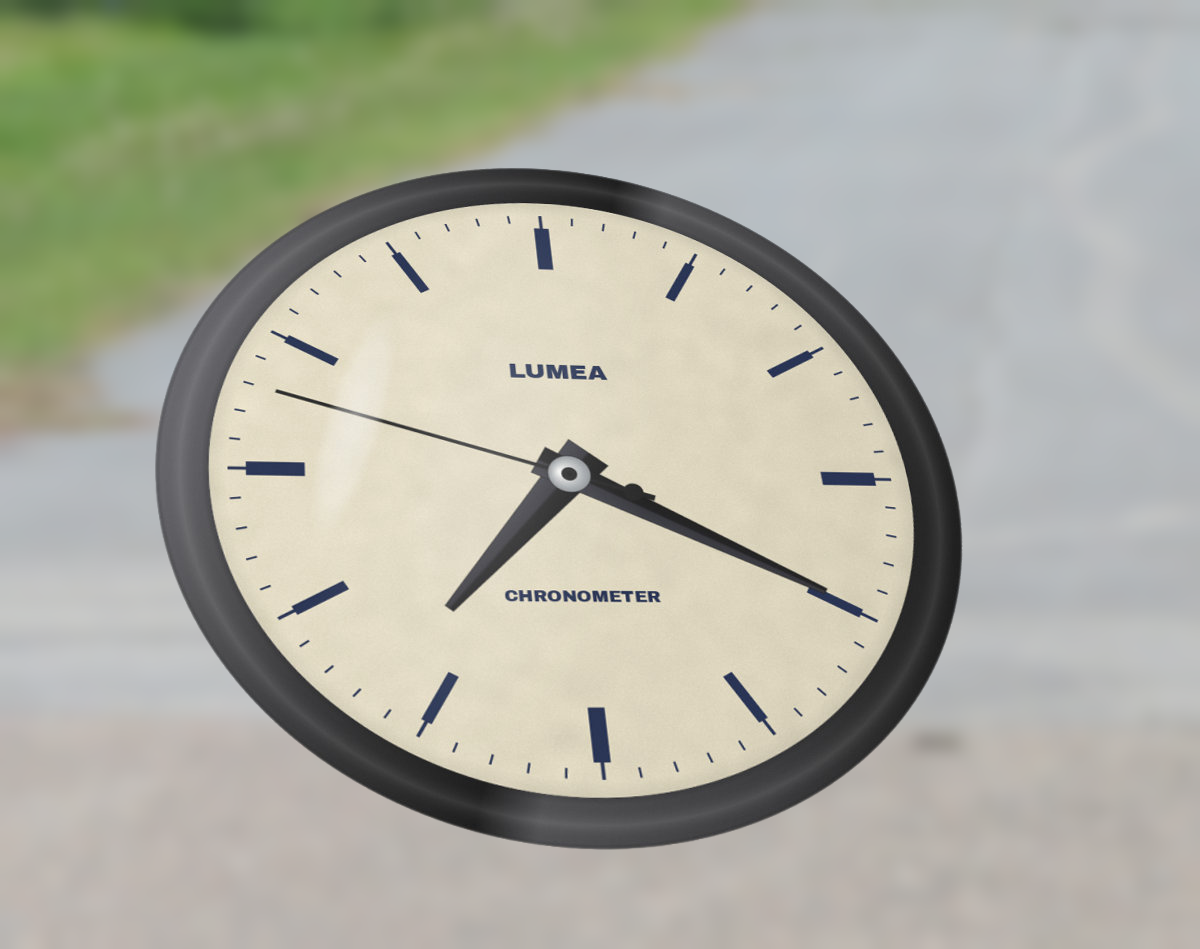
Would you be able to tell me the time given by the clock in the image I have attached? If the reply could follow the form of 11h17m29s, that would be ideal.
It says 7h19m48s
